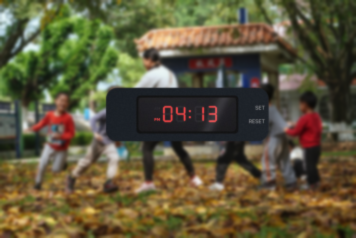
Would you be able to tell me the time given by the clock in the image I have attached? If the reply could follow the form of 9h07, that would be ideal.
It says 4h13
